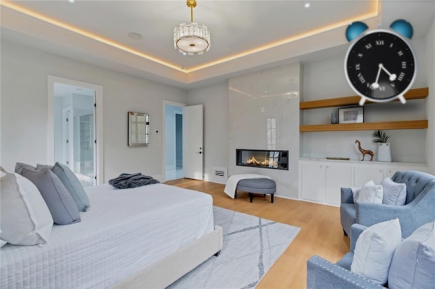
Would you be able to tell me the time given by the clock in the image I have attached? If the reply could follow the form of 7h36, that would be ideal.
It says 4h33
